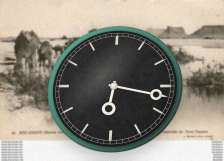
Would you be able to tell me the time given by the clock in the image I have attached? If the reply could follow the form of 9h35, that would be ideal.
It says 6h17
